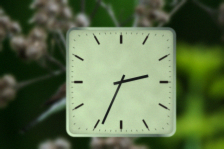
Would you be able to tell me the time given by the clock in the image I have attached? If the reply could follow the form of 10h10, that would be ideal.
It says 2h34
